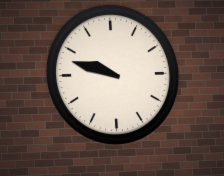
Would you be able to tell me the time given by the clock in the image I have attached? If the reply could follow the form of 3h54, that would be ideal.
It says 9h48
